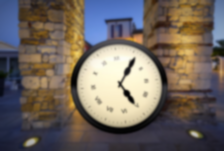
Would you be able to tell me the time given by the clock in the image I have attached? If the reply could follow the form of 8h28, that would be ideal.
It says 5h06
